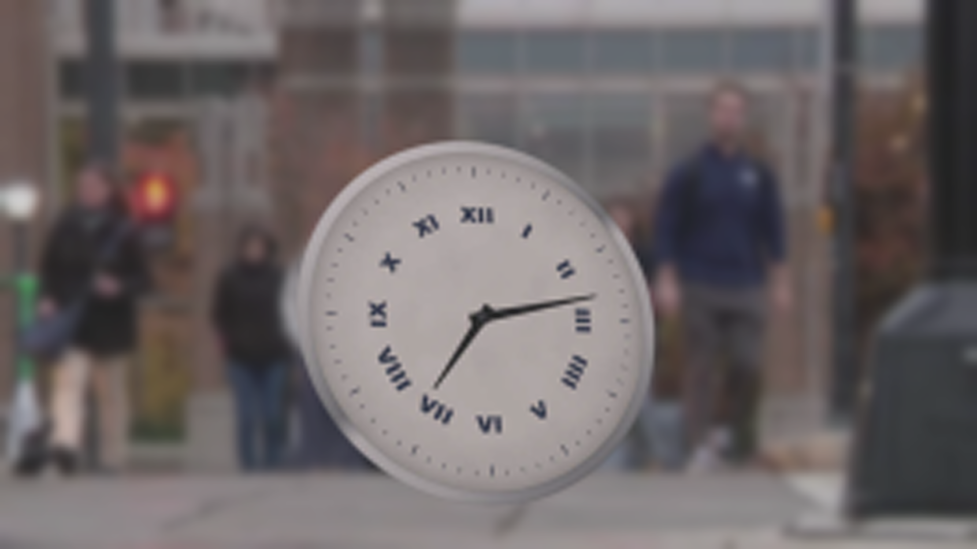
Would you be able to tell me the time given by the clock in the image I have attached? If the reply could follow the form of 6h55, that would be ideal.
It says 7h13
